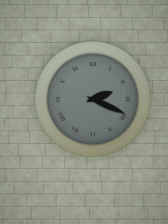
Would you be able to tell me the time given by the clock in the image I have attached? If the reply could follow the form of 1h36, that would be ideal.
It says 2h19
